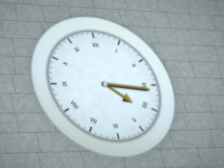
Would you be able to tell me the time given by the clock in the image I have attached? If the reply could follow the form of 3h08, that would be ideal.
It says 4h16
